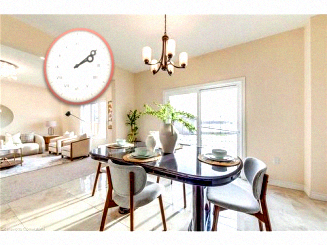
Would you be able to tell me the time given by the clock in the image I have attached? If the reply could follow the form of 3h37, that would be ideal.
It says 2h09
